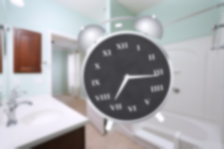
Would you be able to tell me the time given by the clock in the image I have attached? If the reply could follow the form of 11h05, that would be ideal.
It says 7h16
